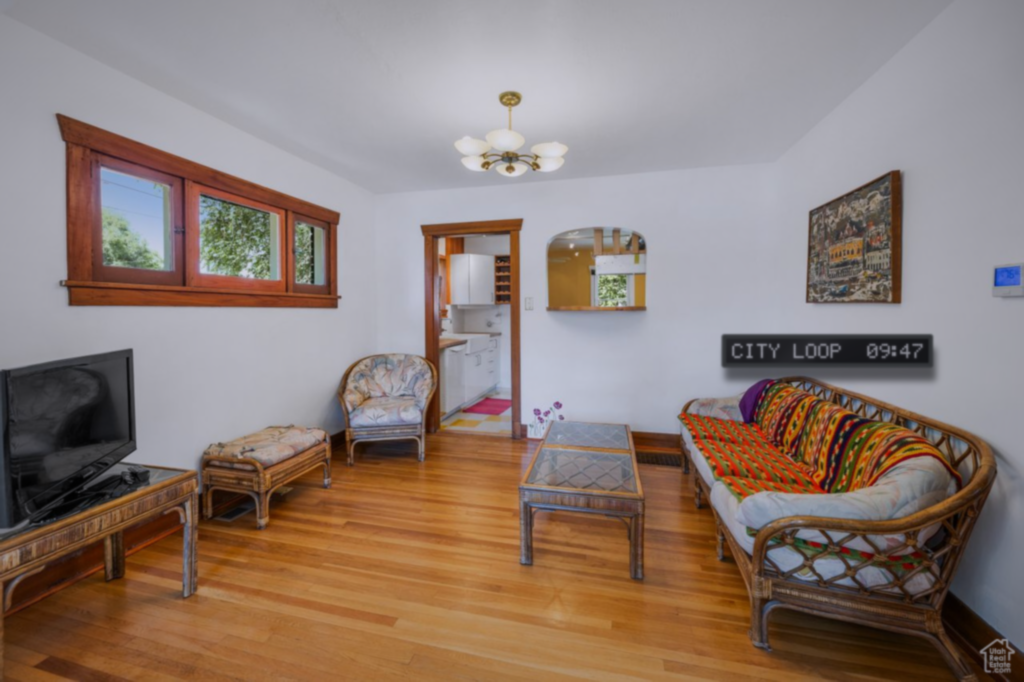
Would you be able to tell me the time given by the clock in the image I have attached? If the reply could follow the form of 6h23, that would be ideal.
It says 9h47
